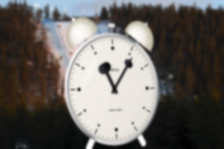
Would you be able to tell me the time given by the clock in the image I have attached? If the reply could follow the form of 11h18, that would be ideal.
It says 11h06
